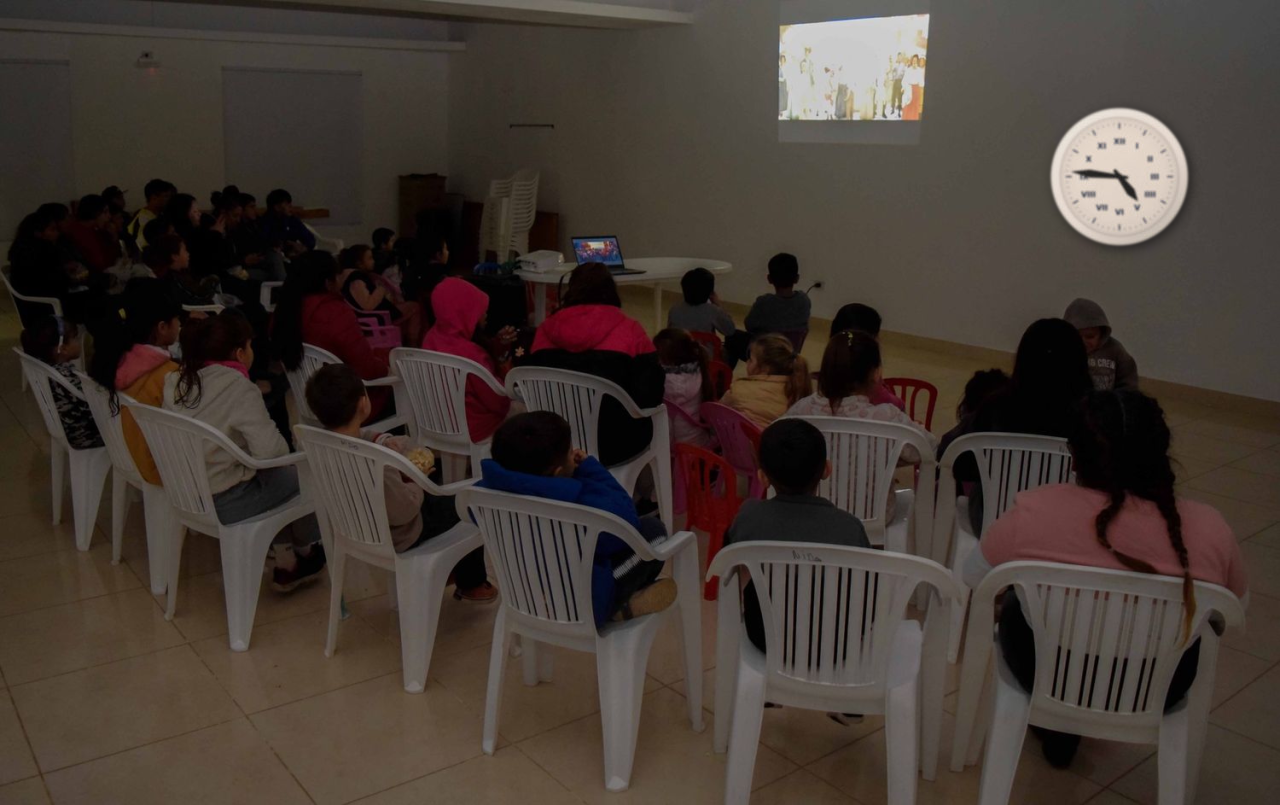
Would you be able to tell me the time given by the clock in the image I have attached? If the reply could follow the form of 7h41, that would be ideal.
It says 4h46
